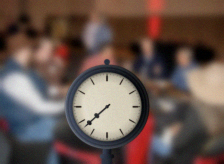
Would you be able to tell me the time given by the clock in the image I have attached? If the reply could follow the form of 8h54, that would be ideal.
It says 7h38
